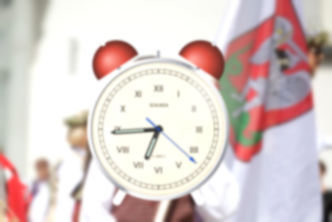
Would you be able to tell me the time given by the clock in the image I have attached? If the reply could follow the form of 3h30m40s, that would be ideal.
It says 6h44m22s
